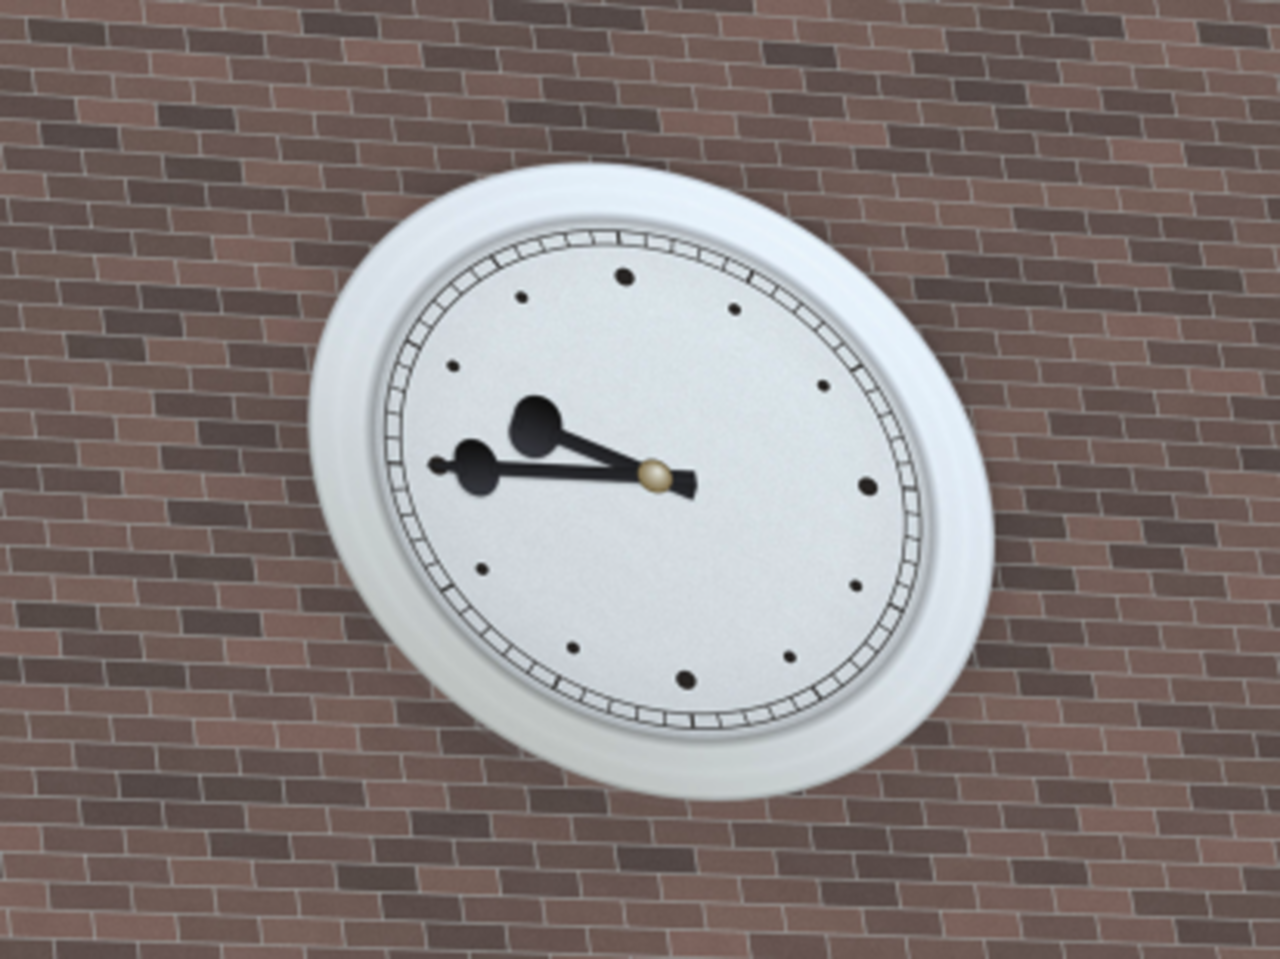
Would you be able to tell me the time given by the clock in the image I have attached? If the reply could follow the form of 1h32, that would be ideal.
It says 9h45
